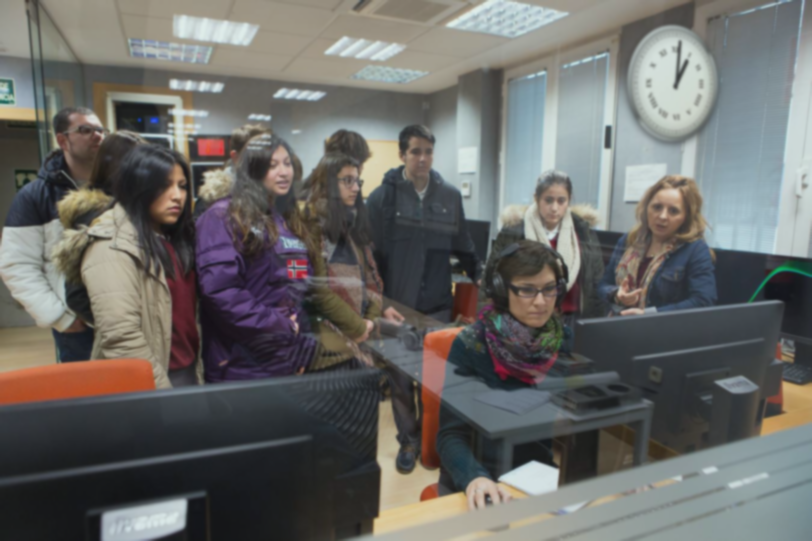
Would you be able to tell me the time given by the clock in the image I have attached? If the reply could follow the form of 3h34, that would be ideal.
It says 1h01
